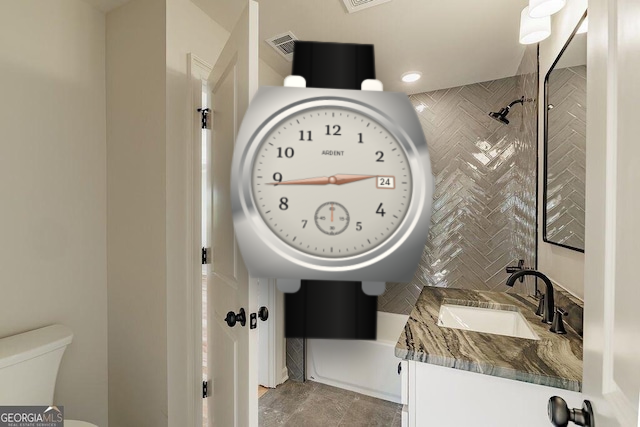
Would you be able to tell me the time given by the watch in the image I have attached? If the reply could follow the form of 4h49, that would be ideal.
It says 2h44
